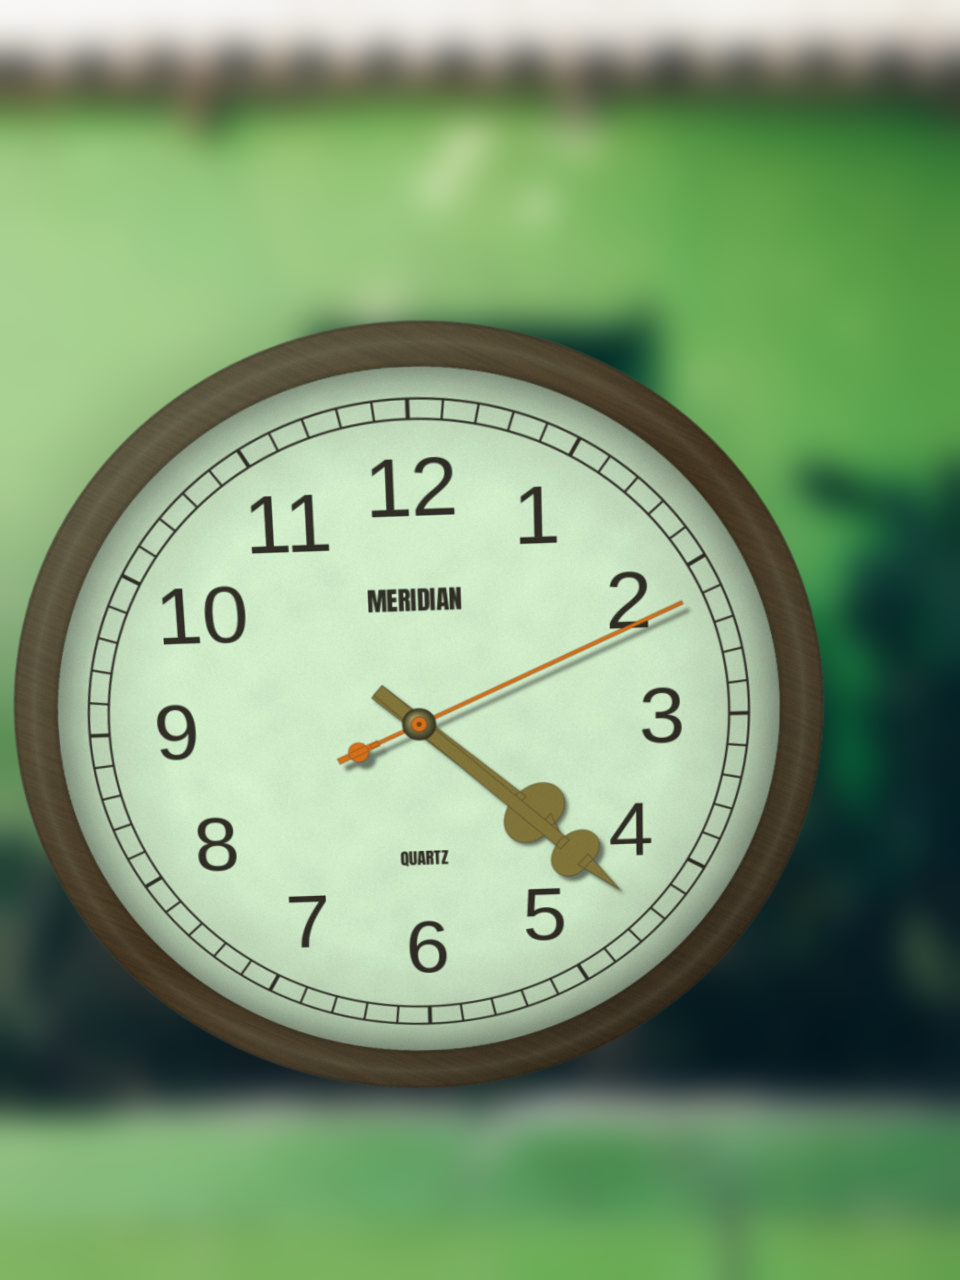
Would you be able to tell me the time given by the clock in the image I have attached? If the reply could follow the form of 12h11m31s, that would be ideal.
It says 4h22m11s
